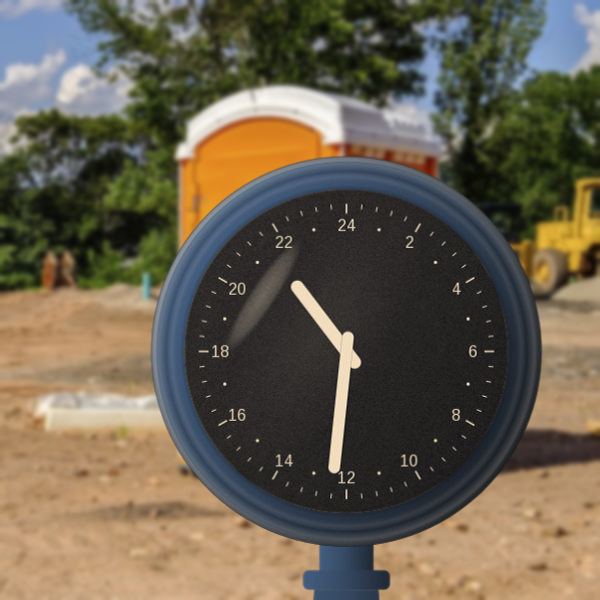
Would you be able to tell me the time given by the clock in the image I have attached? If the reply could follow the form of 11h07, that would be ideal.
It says 21h31
